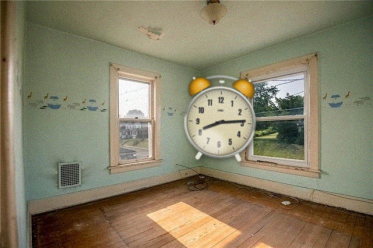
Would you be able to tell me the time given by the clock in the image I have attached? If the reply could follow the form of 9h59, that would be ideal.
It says 8h14
